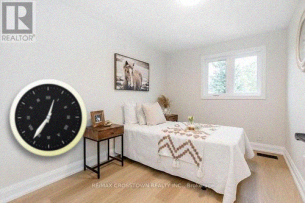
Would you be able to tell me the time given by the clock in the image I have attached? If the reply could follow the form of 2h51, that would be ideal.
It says 12h36
